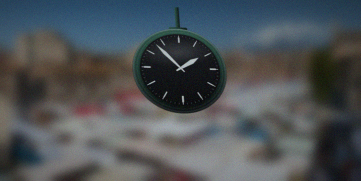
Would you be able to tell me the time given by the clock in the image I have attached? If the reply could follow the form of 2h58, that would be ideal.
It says 1h53
